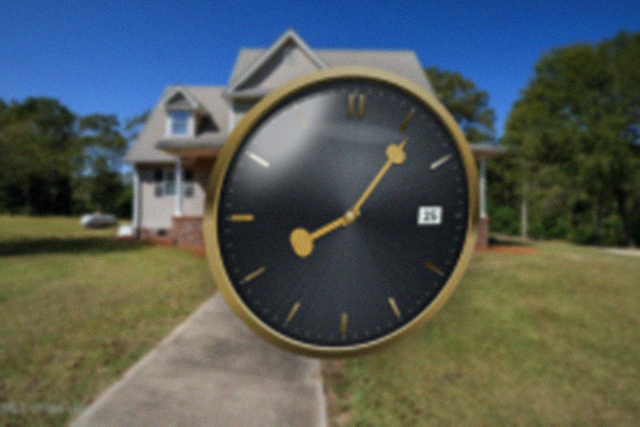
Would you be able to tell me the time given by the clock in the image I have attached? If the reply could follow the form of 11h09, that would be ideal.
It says 8h06
